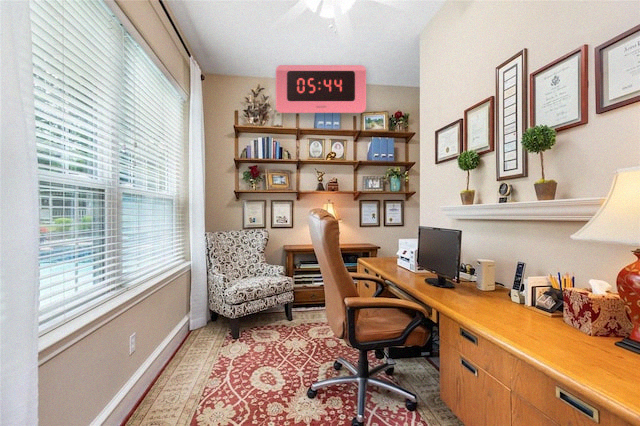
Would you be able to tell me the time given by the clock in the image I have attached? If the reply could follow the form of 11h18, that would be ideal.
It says 5h44
